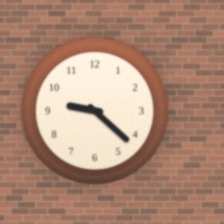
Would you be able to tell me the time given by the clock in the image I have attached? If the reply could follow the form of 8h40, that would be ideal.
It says 9h22
